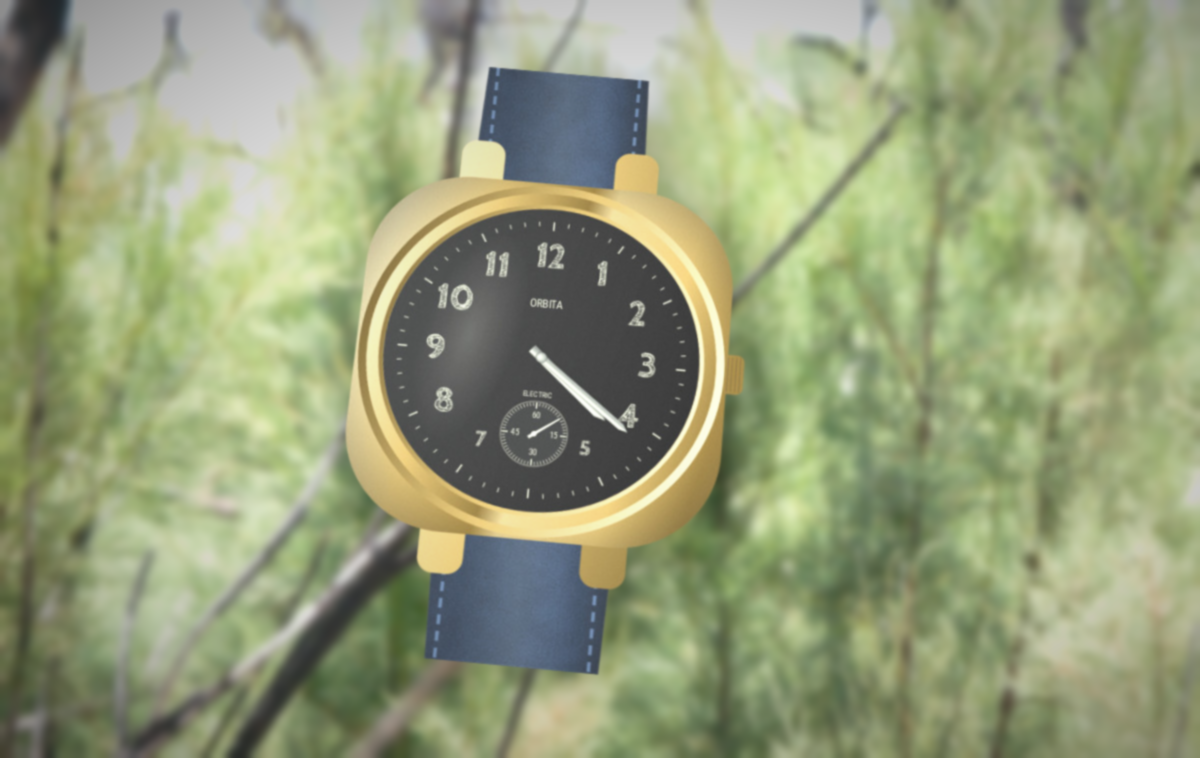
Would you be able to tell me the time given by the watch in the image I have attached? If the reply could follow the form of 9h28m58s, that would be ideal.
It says 4h21m09s
